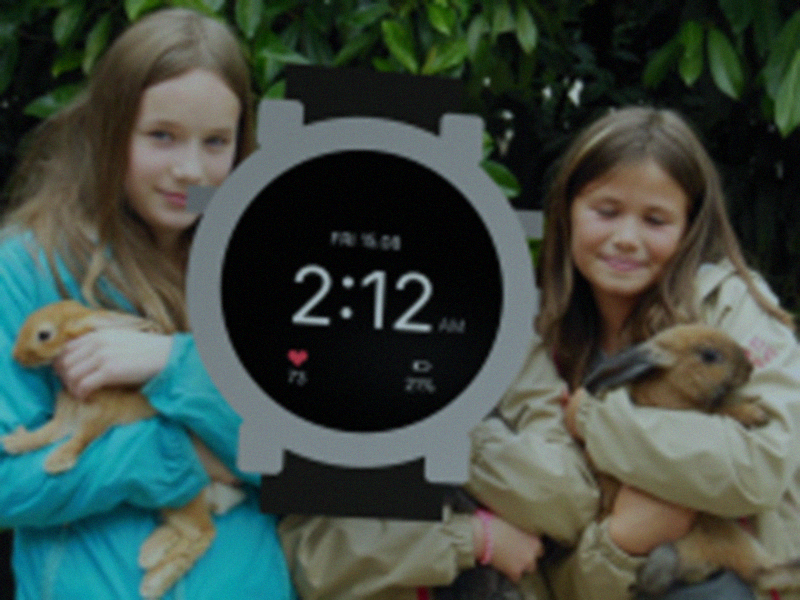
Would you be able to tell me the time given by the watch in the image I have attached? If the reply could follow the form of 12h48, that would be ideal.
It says 2h12
